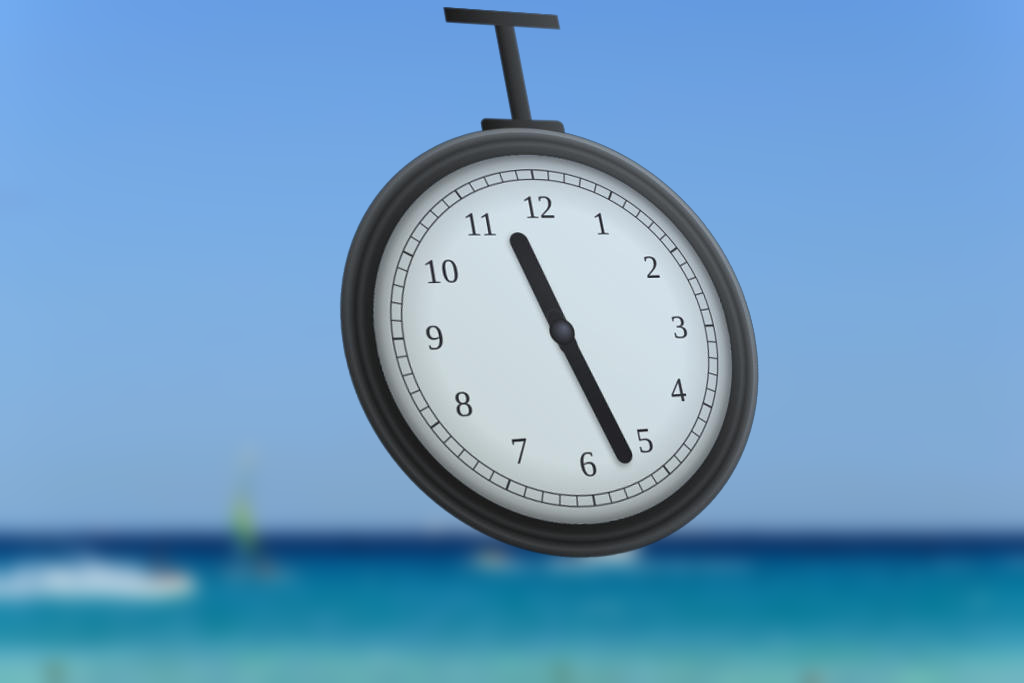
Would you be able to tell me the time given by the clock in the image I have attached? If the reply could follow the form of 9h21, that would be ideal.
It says 11h27
